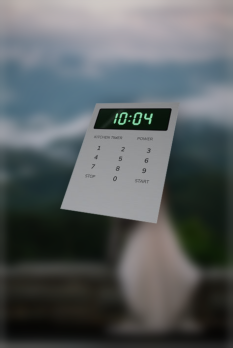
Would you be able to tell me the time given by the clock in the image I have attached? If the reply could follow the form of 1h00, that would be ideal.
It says 10h04
